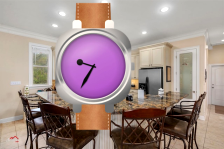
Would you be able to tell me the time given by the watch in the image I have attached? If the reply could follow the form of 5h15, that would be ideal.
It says 9h35
